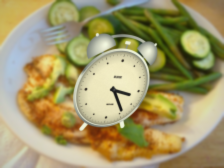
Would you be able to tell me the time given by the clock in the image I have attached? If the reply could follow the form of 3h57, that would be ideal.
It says 3h24
